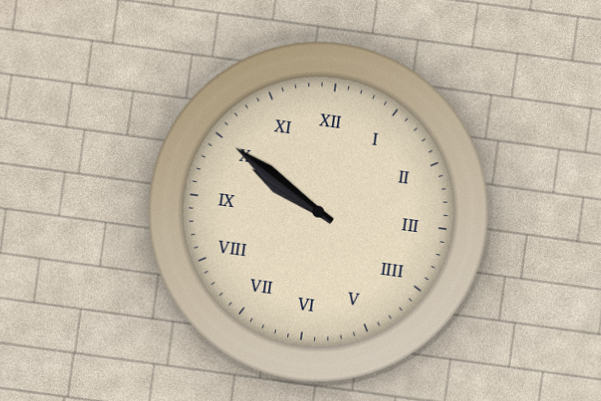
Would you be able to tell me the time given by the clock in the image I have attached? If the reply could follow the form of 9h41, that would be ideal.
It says 9h50
